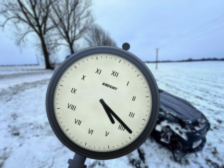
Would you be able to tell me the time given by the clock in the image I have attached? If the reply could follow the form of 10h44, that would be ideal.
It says 4h19
